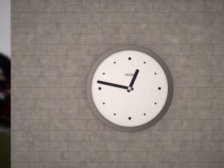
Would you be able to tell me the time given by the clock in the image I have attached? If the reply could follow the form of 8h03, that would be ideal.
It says 12h47
